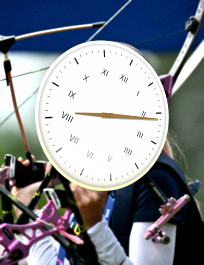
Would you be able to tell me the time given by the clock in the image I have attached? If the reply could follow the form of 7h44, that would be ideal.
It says 8h11
